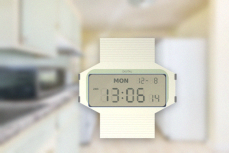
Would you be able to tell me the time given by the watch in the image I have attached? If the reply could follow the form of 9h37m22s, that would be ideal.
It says 13h06m14s
